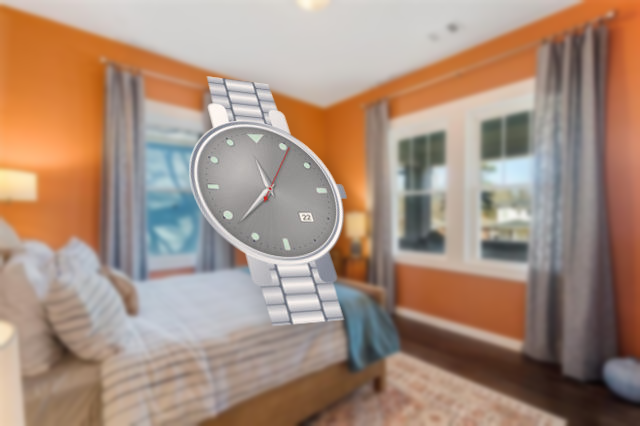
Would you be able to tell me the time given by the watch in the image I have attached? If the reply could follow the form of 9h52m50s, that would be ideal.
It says 11h38m06s
